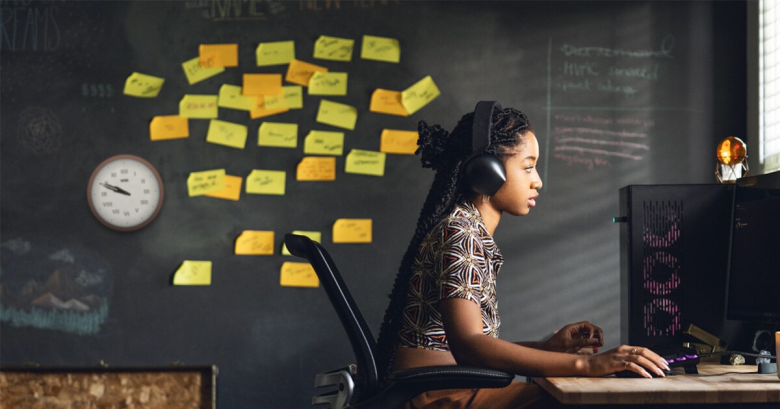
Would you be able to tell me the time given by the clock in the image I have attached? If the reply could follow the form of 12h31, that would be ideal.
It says 9h49
